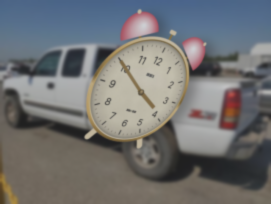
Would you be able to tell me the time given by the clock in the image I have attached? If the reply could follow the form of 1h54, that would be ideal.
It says 3h50
